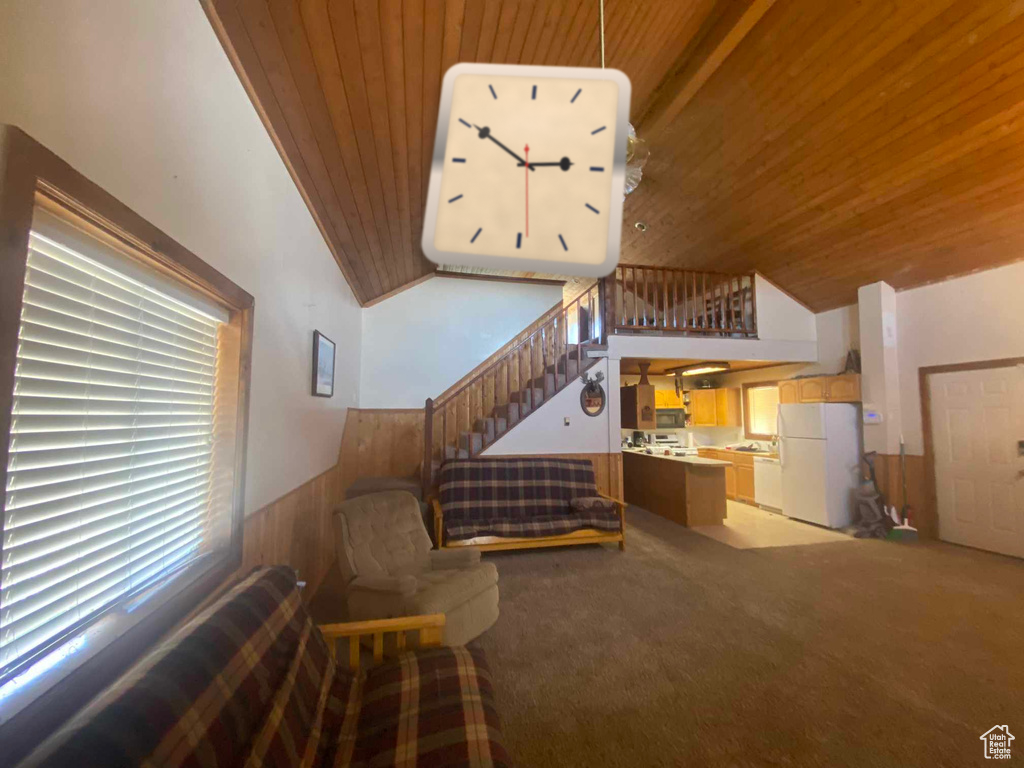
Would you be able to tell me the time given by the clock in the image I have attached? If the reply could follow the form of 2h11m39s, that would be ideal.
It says 2h50m29s
